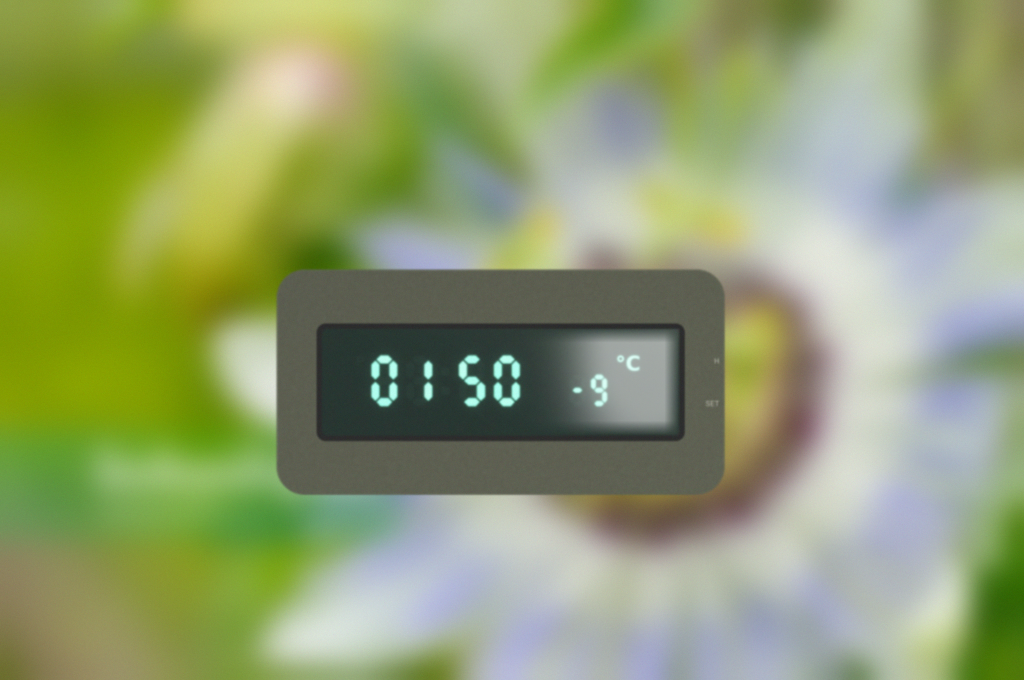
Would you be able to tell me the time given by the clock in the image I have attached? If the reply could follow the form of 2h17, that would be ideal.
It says 1h50
